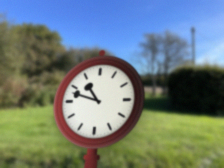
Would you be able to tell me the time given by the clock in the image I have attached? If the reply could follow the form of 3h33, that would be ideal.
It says 10h48
